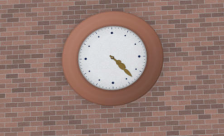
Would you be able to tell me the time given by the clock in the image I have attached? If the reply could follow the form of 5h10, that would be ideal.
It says 4h23
